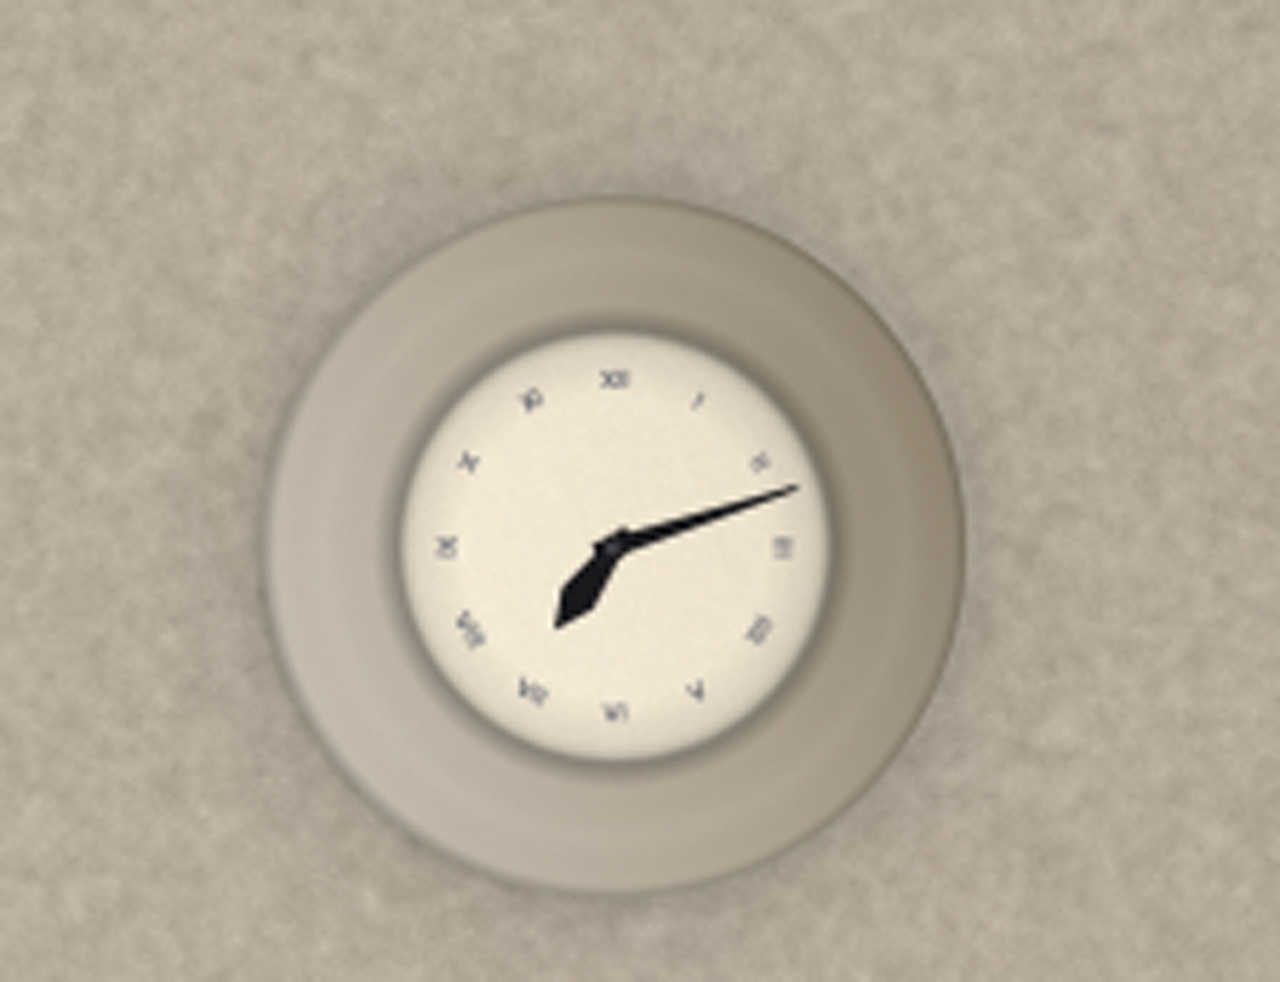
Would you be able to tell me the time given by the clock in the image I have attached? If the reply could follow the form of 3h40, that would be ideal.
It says 7h12
